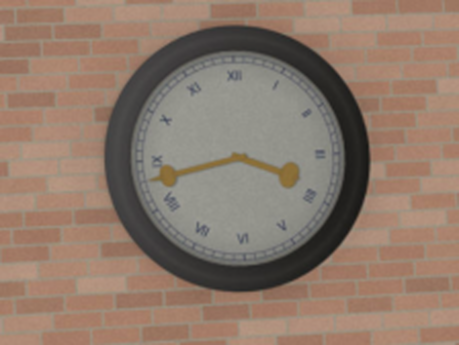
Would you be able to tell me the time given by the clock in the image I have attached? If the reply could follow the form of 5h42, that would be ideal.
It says 3h43
